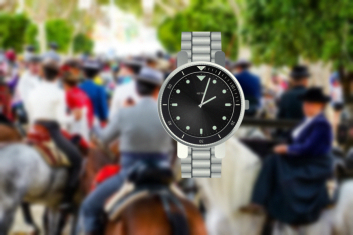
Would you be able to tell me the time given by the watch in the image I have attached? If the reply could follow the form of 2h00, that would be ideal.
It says 2h03
